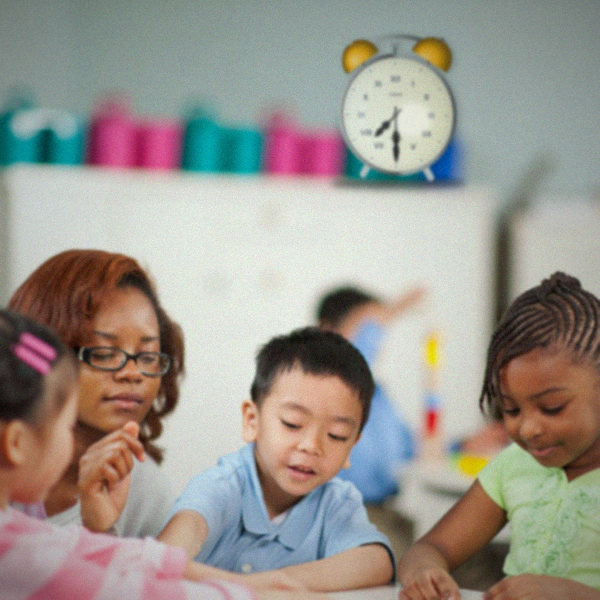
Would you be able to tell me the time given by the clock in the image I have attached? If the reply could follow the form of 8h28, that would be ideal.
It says 7h30
